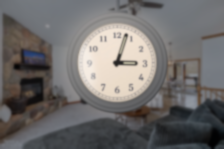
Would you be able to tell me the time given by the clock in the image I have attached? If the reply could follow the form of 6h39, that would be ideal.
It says 3h03
